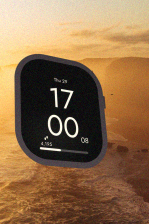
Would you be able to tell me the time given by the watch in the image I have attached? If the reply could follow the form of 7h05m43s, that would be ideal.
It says 17h00m08s
